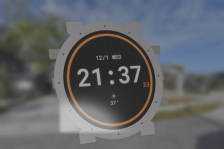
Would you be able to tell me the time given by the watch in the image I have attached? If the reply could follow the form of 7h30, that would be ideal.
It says 21h37
